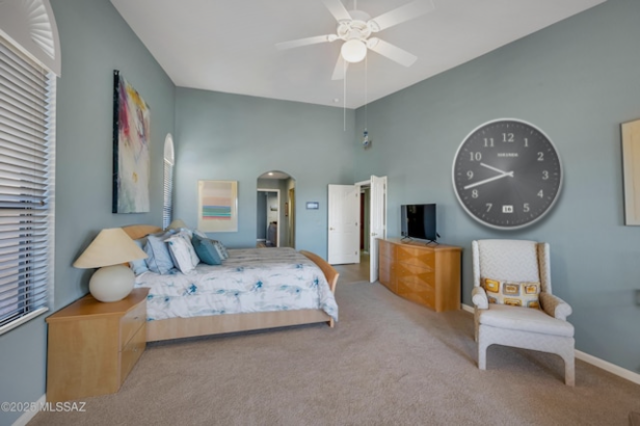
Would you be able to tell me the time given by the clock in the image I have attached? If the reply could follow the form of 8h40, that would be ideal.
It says 9h42
